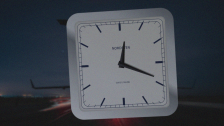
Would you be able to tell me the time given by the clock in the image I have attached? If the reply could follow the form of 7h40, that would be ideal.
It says 12h19
